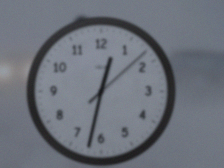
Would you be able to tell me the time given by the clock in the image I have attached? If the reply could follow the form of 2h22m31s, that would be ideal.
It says 12h32m08s
